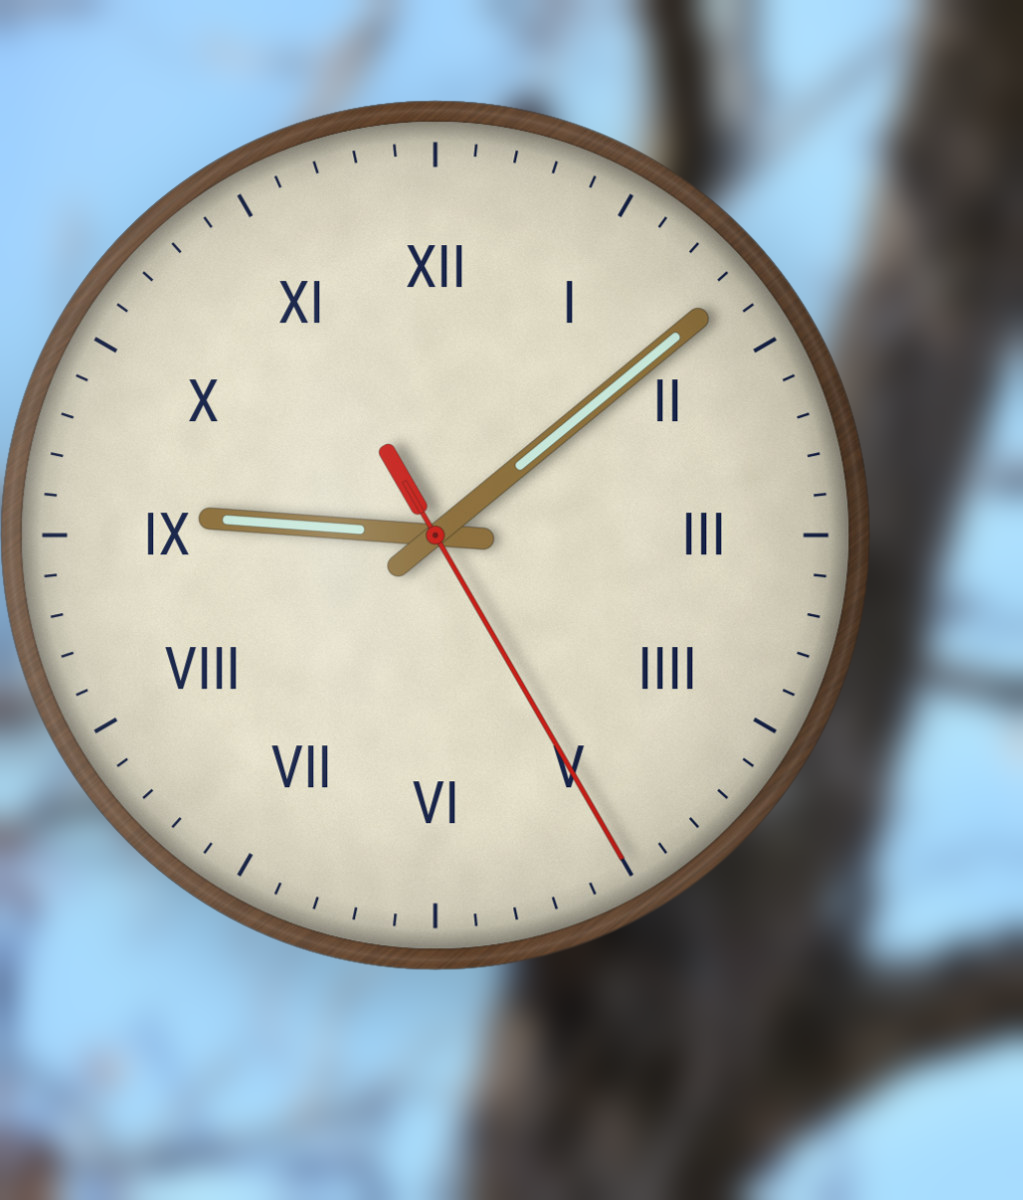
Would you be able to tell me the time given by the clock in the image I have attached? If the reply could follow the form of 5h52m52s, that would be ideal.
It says 9h08m25s
